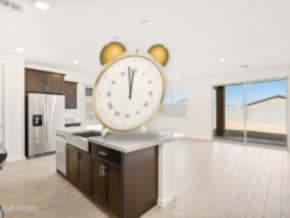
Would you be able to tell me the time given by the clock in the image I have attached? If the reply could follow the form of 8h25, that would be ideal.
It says 11h58
